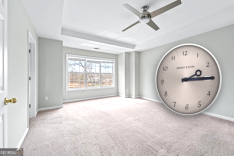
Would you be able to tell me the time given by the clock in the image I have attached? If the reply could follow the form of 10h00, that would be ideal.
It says 2h15
